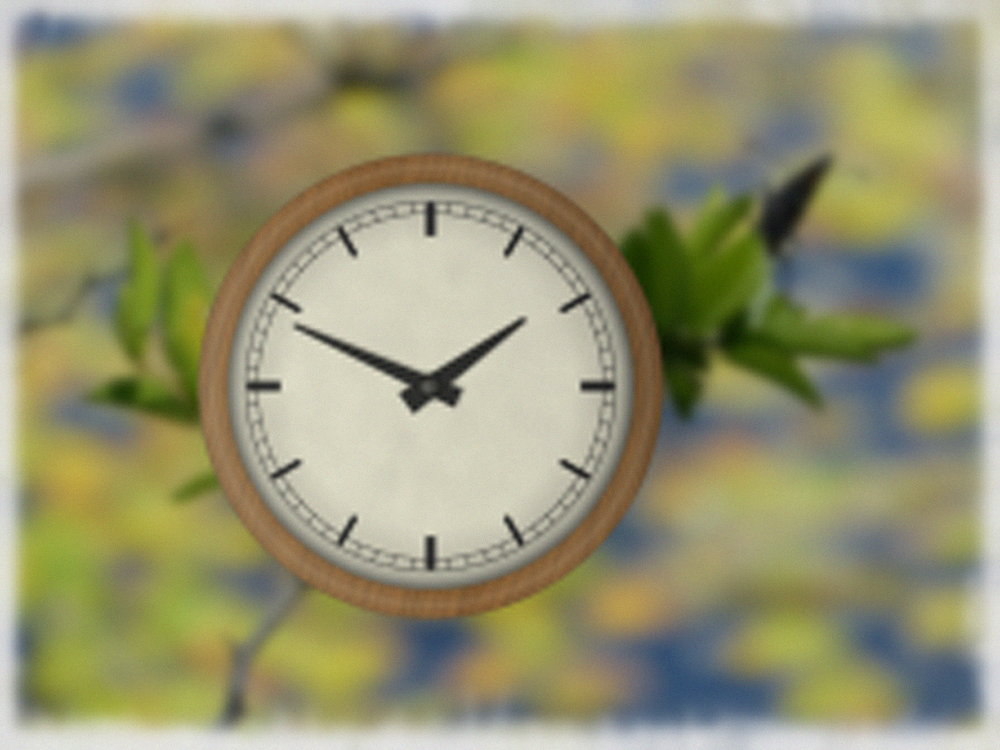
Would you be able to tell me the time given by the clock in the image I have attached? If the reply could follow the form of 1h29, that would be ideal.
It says 1h49
